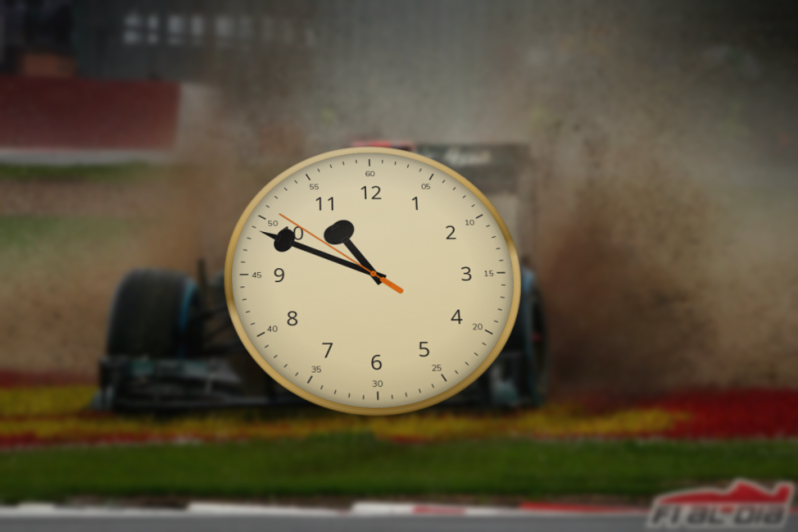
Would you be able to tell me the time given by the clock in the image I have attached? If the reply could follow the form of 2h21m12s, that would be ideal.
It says 10h48m51s
